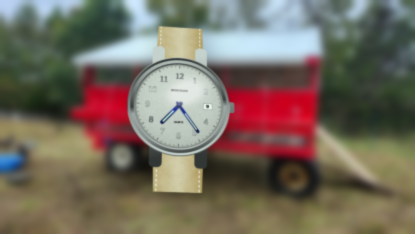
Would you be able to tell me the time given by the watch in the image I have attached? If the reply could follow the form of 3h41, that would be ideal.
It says 7h24
